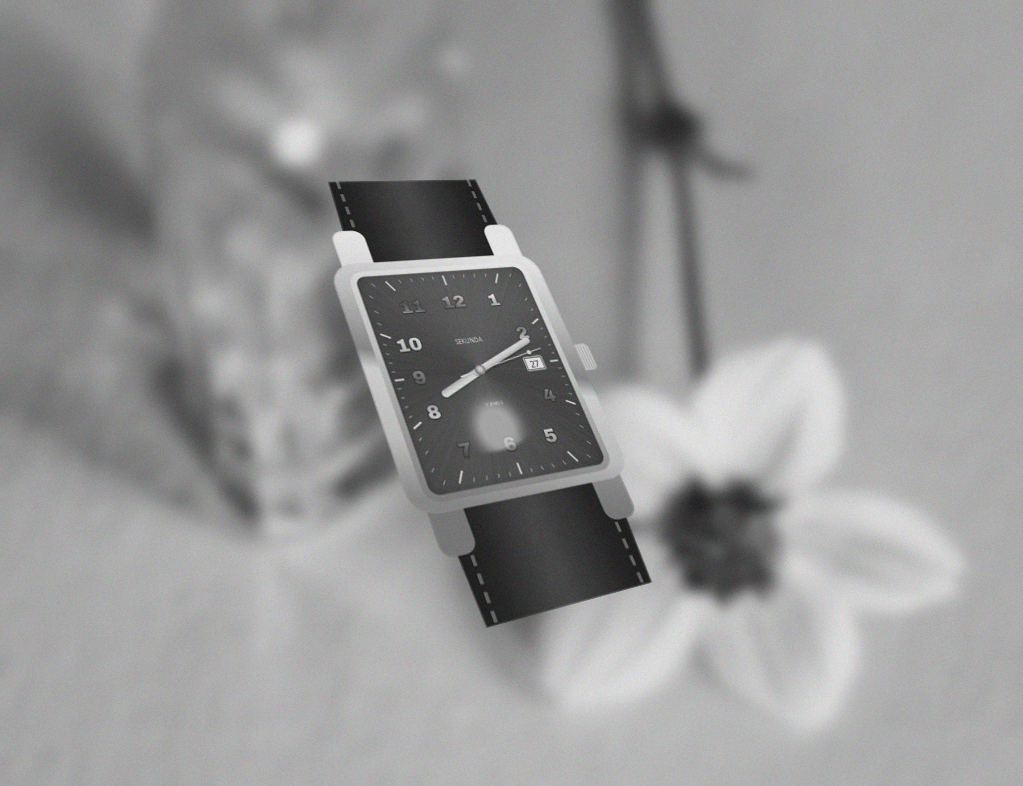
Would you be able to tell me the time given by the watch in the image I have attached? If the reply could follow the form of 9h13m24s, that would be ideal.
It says 8h11m13s
